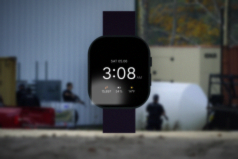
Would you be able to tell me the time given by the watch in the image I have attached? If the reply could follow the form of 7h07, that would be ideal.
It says 3h08
